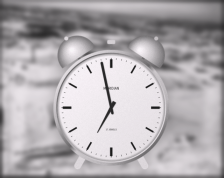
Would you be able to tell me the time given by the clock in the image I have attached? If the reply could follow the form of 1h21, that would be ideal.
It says 6h58
